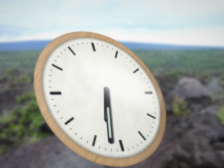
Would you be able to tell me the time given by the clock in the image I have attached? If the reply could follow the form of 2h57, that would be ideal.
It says 6h32
